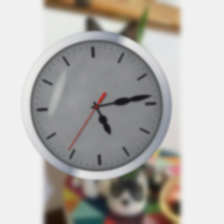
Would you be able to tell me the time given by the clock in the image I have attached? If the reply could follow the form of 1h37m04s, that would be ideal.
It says 5h13m36s
